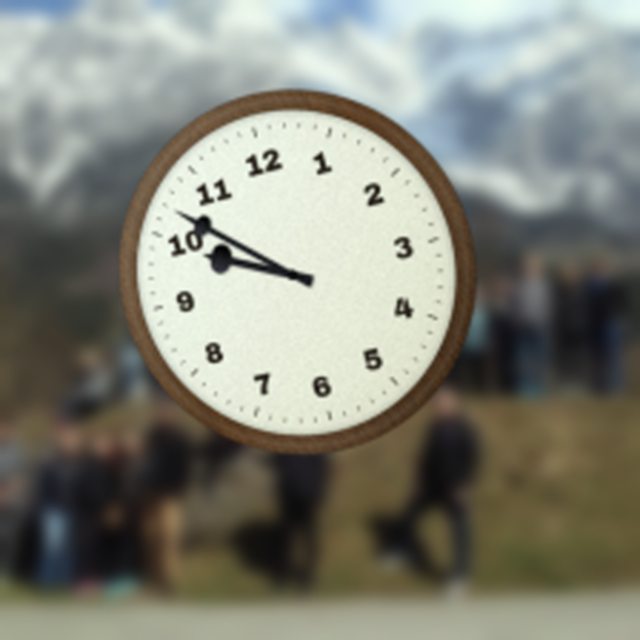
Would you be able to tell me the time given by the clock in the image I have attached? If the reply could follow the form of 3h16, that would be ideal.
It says 9h52
